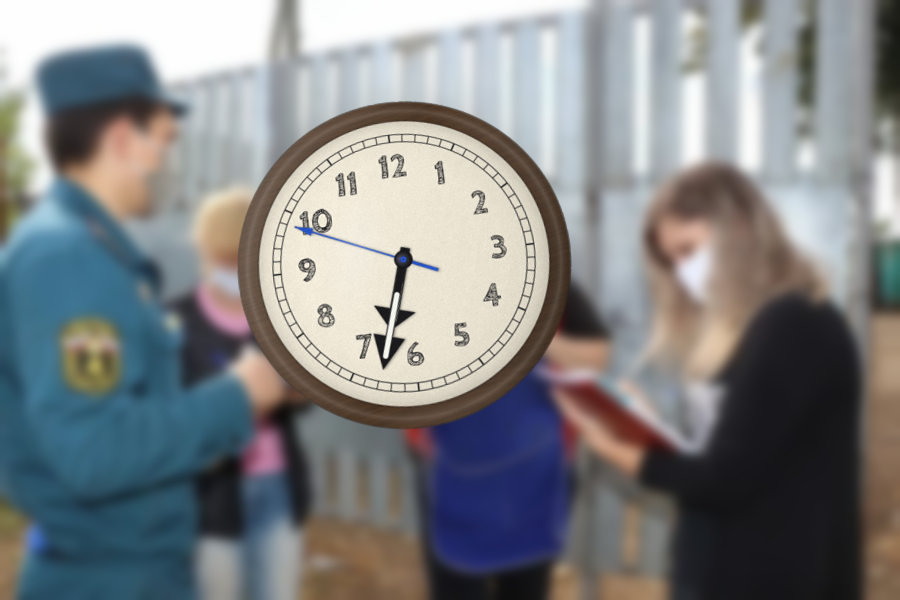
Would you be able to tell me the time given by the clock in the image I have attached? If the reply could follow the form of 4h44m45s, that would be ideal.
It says 6h32m49s
